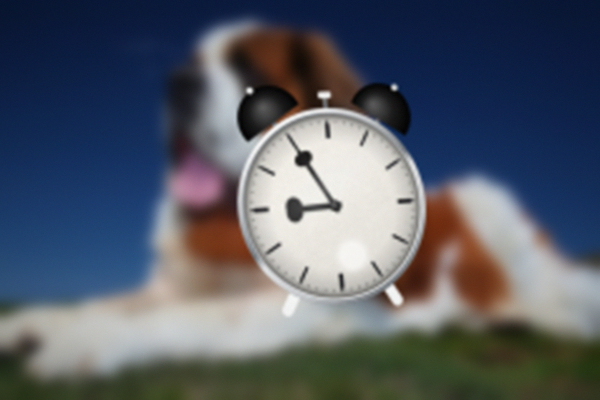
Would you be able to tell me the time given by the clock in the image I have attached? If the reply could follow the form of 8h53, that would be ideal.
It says 8h55
